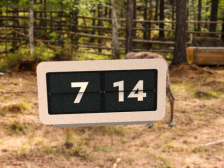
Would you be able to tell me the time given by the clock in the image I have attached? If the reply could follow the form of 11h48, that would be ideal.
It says 7h14
